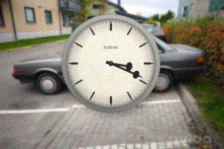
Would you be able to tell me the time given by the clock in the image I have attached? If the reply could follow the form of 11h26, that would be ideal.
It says 3h19
